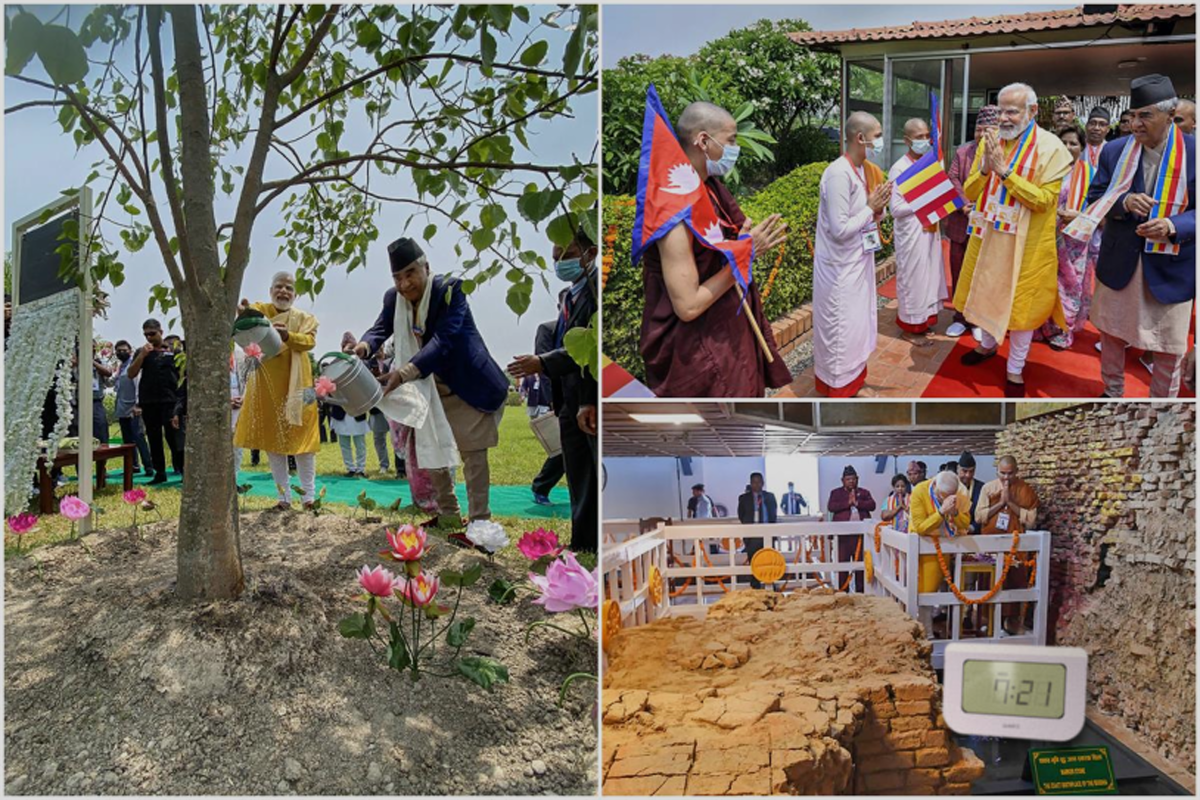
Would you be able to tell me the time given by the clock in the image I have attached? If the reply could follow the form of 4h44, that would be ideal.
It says 7h21
